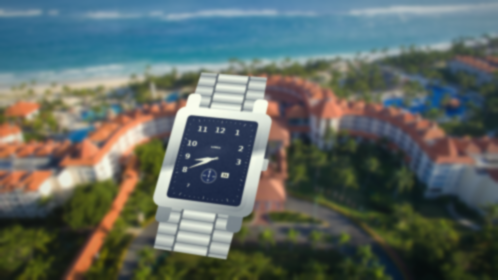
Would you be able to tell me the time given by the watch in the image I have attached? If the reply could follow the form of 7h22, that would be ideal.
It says 8h40
